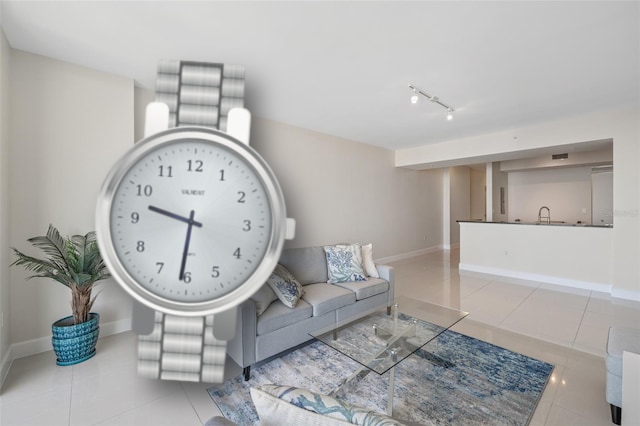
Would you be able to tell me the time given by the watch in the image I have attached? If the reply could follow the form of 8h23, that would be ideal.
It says 9h31
